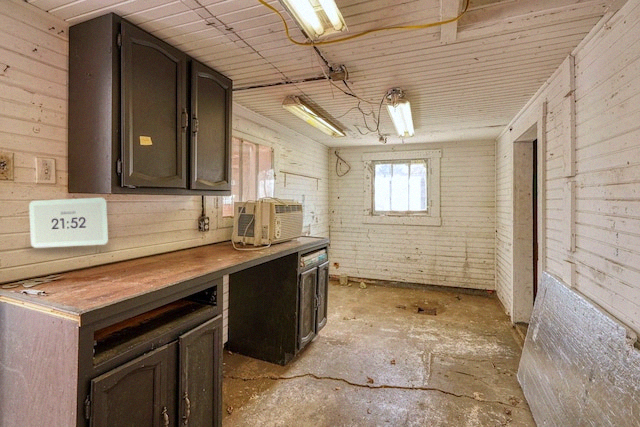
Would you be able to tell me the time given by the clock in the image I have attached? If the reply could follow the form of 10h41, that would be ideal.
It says 21h52
